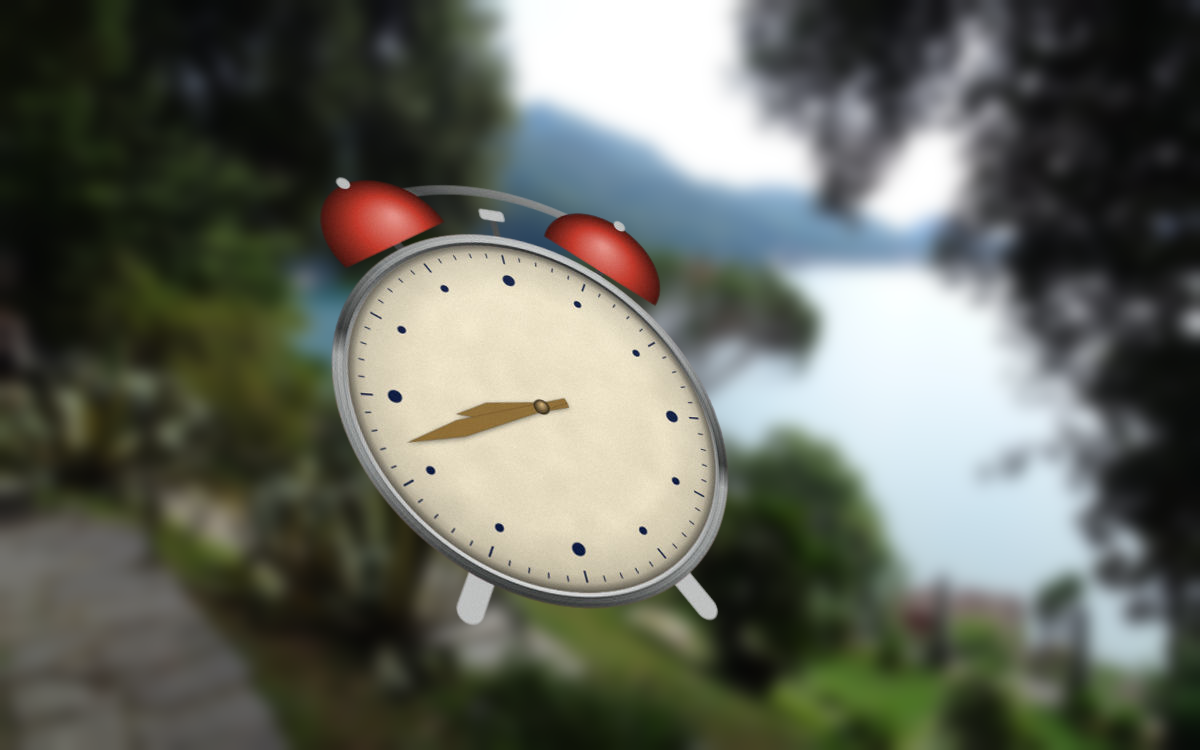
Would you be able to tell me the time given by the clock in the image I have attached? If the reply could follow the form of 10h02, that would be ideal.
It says 8h42
